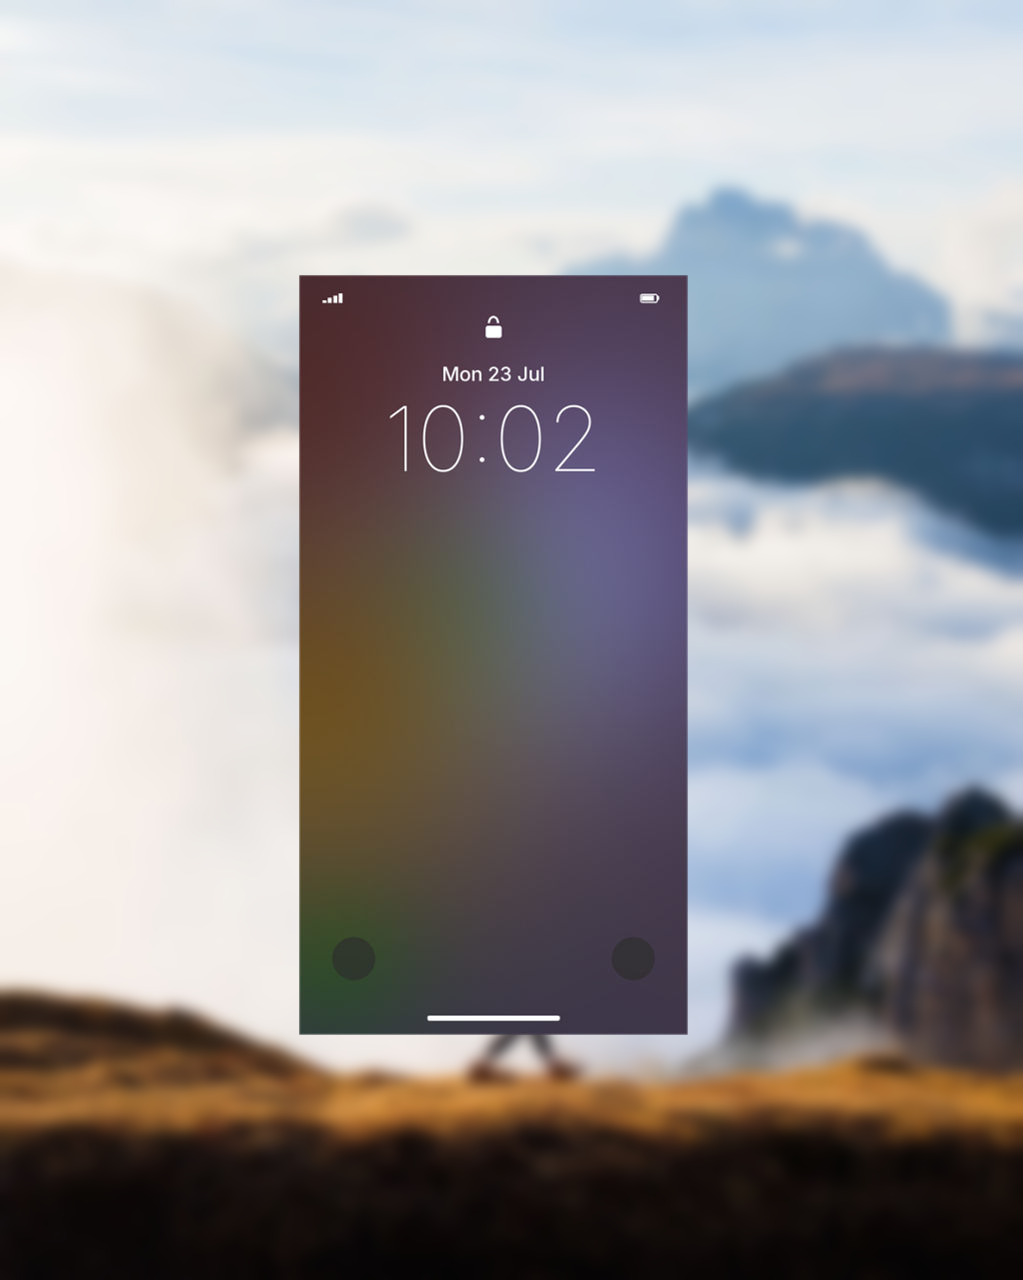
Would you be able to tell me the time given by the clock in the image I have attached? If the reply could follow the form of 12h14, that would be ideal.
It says 10h02
